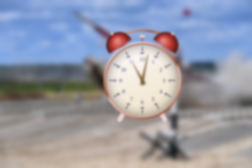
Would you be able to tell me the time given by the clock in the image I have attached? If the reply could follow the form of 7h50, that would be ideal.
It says 11h02
